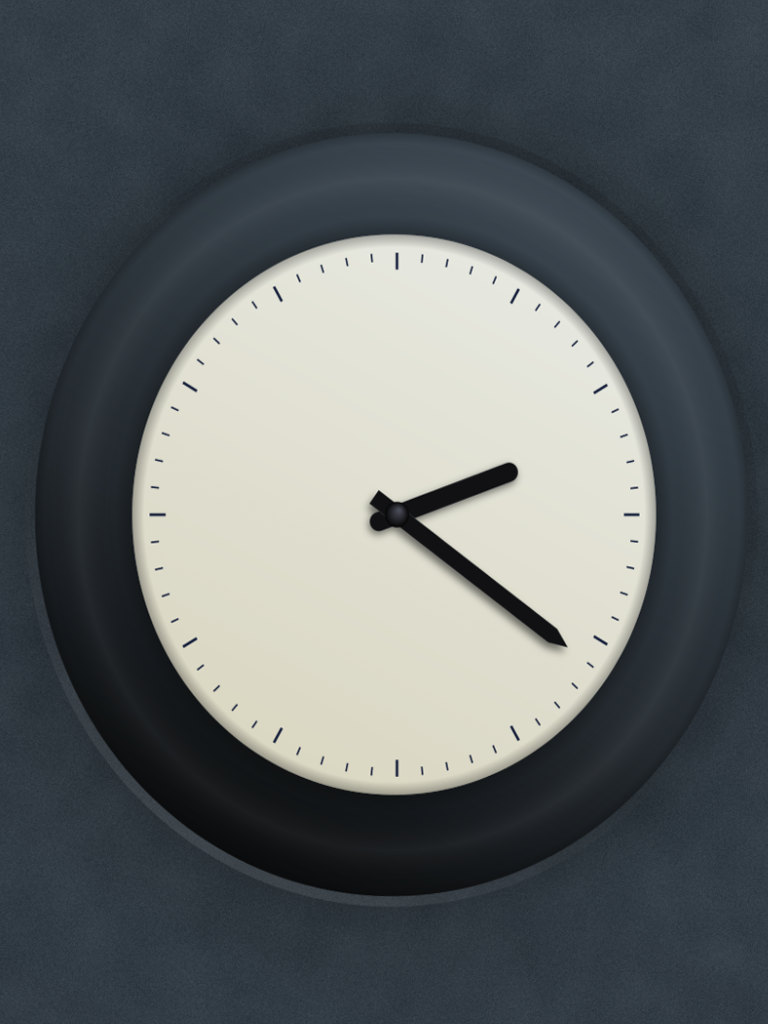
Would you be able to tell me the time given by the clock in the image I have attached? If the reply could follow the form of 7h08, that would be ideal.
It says 2h21
